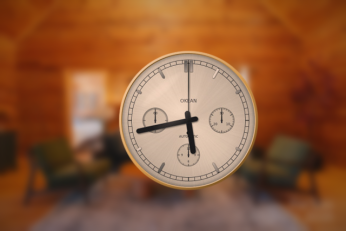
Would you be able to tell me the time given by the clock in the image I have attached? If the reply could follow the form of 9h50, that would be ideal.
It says 5h43
